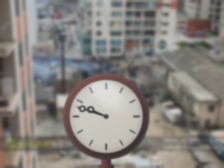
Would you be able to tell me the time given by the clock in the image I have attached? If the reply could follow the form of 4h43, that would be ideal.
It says 9h48
